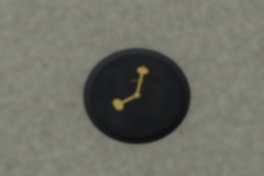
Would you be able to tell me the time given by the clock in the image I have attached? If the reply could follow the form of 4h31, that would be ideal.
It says 8h02
